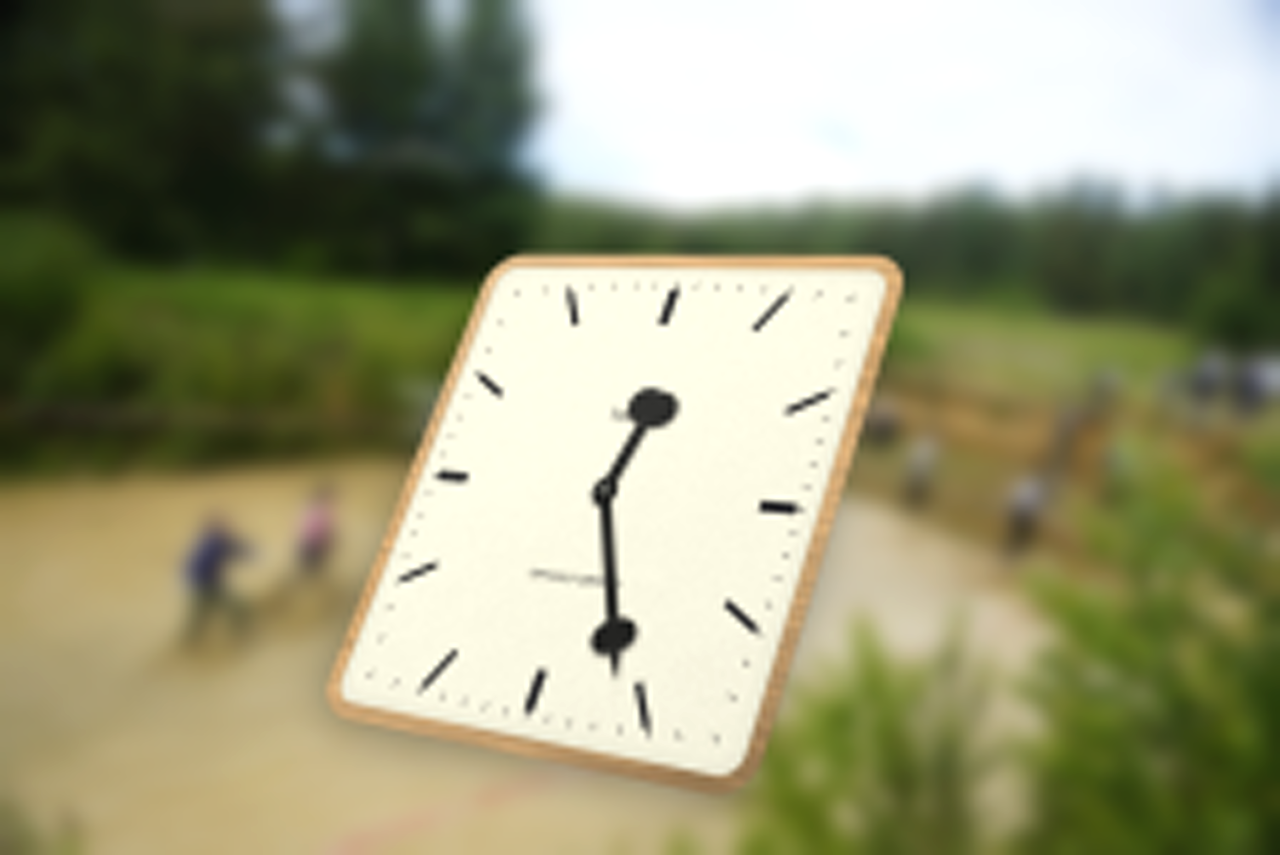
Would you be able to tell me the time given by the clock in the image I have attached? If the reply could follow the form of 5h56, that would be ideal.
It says 12h26
